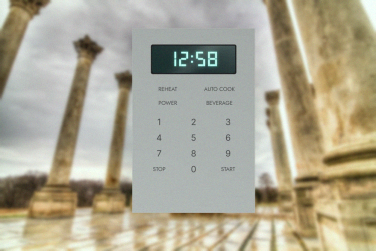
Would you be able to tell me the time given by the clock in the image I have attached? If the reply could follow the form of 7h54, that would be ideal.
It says 12h58
